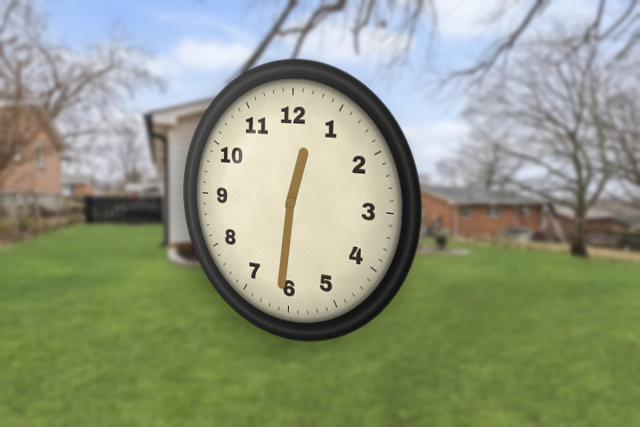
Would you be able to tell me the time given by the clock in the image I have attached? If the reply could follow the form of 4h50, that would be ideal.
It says 12h31
